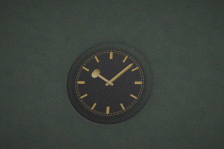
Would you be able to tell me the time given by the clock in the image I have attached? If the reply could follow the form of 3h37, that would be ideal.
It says 10h08
